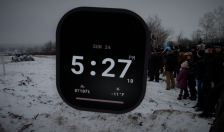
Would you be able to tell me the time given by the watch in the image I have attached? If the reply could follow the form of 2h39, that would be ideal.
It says 5h27
